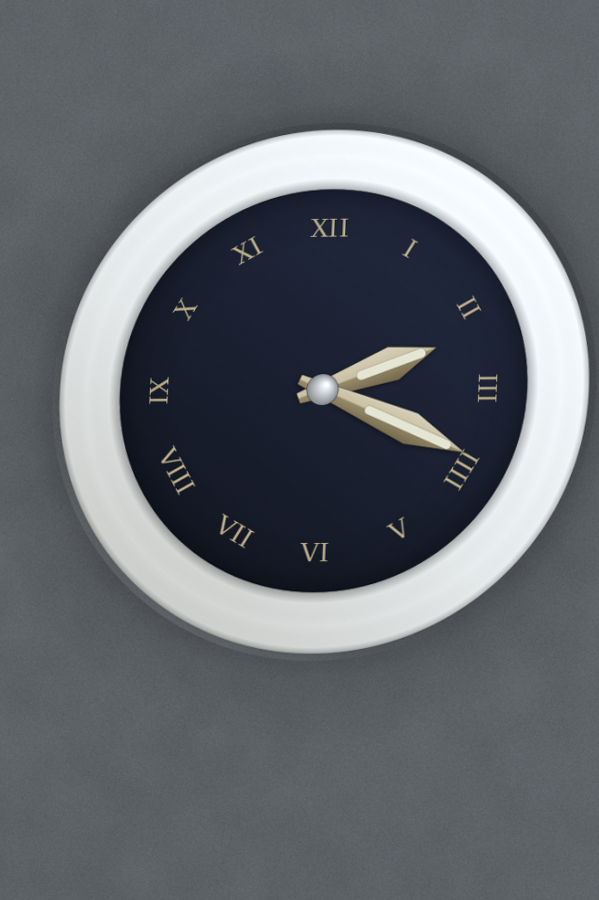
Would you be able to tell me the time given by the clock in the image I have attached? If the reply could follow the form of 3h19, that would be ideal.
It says 2h19
